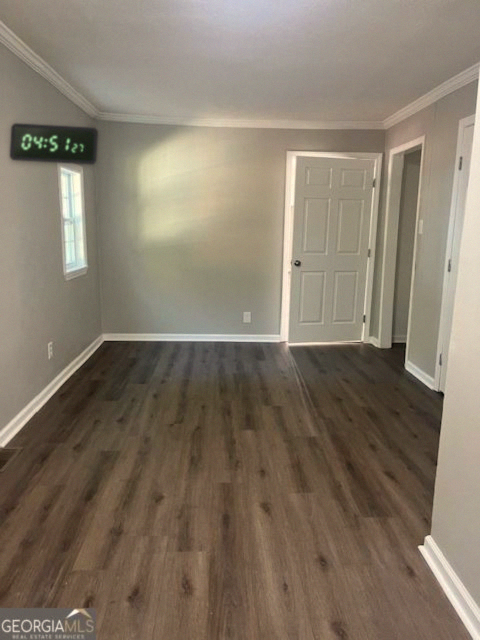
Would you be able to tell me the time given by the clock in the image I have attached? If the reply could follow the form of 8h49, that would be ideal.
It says 4h51
